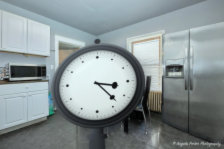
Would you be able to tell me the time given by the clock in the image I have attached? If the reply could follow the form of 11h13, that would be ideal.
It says 3h23
